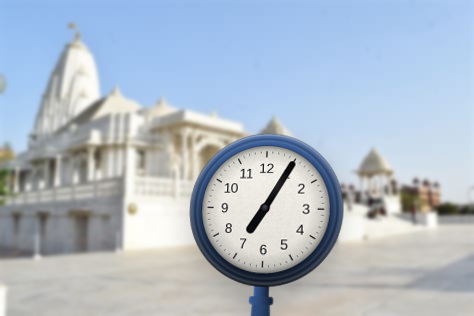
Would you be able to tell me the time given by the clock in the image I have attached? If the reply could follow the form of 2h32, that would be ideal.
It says 7h05
